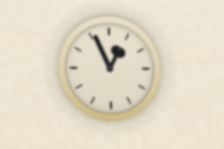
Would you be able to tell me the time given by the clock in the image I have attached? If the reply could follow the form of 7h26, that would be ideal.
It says 12h56
